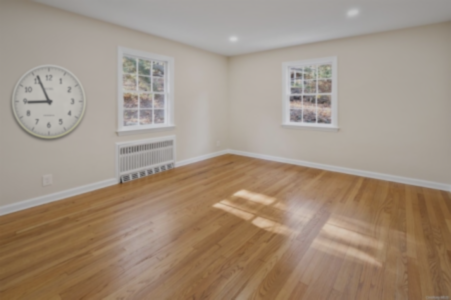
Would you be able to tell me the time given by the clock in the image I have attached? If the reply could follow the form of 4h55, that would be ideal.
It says 8h56
